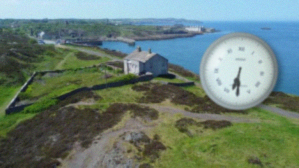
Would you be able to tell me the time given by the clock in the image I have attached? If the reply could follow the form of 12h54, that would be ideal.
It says 6h30
